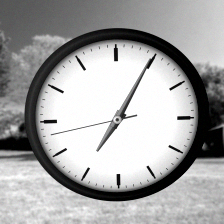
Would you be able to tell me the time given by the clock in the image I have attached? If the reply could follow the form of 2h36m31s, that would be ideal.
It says 7h04m43s
